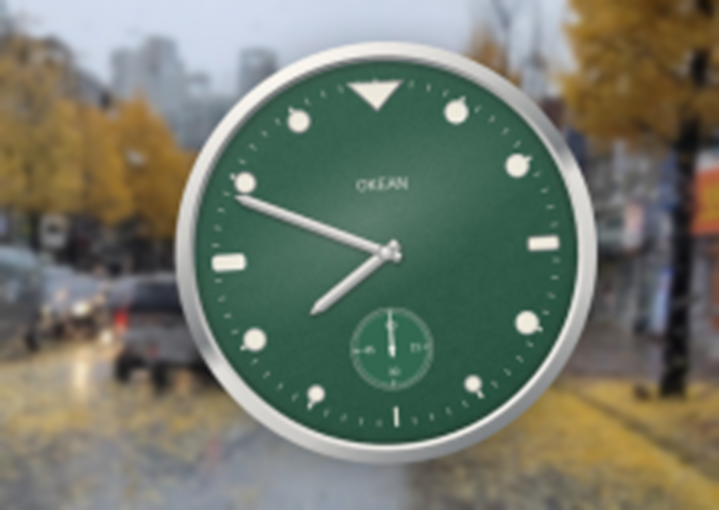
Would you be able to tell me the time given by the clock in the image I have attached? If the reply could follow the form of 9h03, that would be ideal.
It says 7h49
